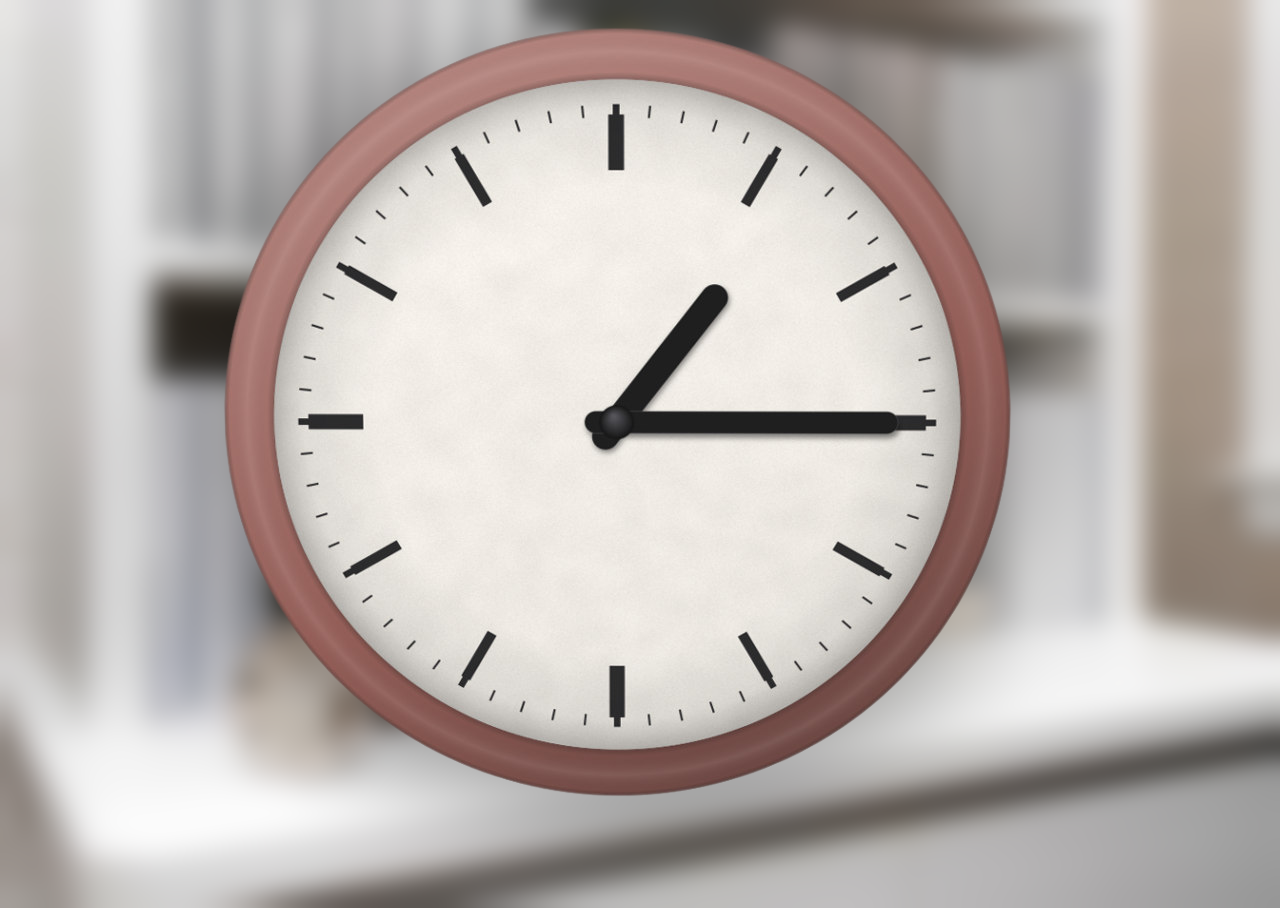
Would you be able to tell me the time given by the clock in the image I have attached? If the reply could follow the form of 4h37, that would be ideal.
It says 1h15
